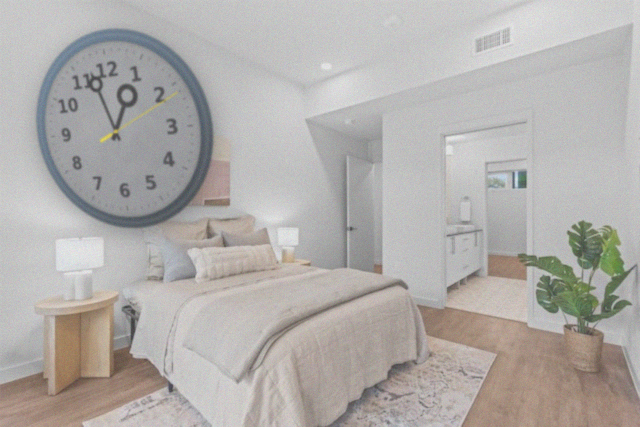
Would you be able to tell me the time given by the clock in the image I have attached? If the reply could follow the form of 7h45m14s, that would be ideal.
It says 12h57m11s
